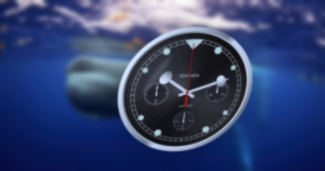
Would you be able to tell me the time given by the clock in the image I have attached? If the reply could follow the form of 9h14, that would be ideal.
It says 10h12
